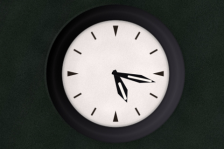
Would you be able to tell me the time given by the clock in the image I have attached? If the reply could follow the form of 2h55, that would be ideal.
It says 5h17
